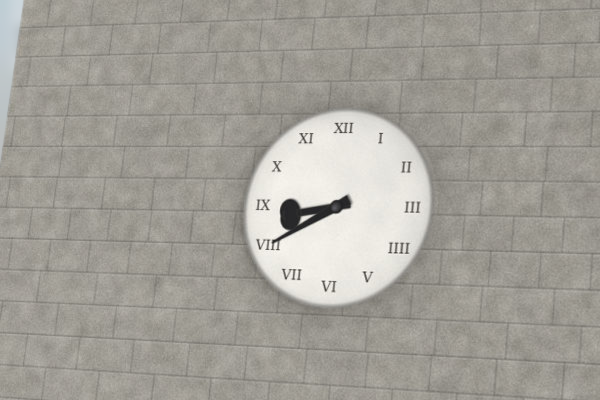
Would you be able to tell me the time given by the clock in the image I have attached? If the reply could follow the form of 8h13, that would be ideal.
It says 8h40
